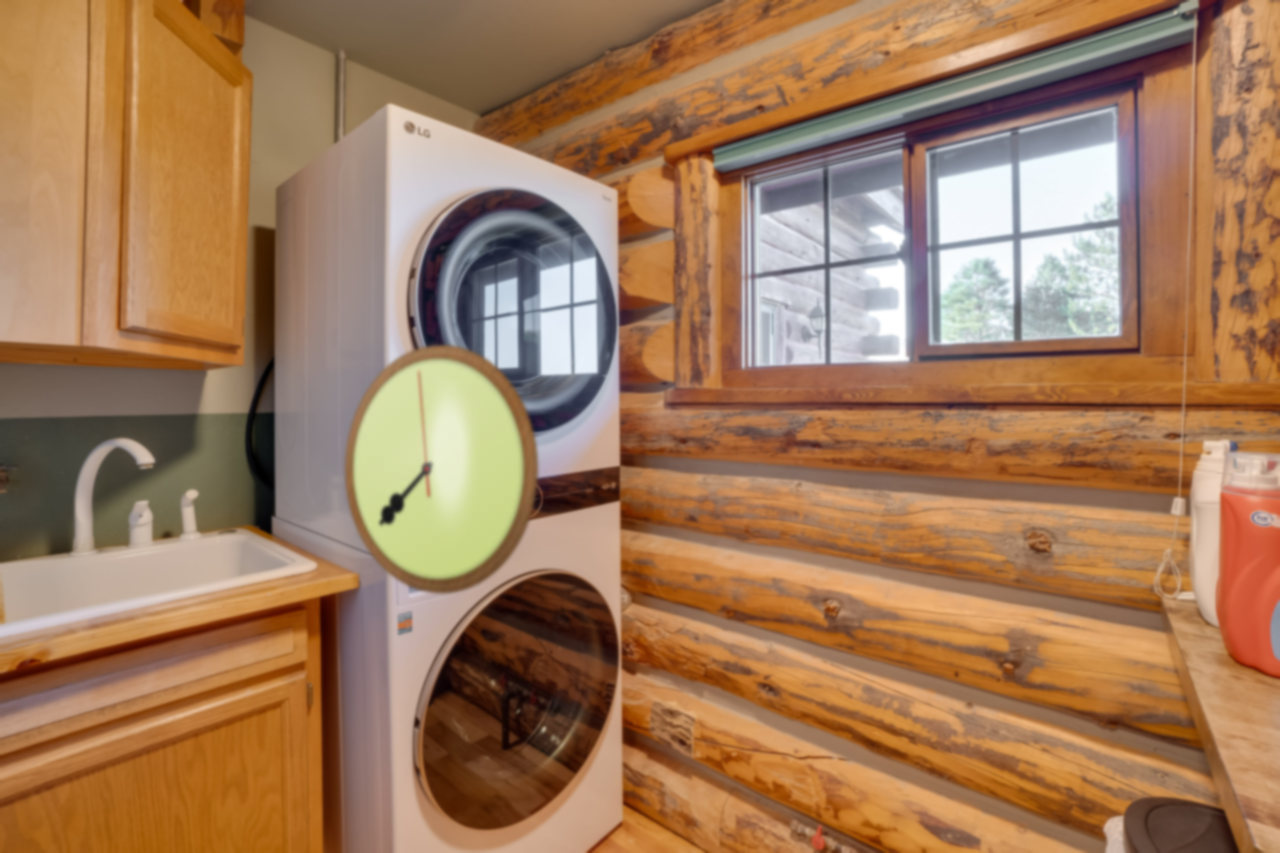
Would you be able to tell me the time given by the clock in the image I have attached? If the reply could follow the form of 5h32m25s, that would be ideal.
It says 7h37m59s
